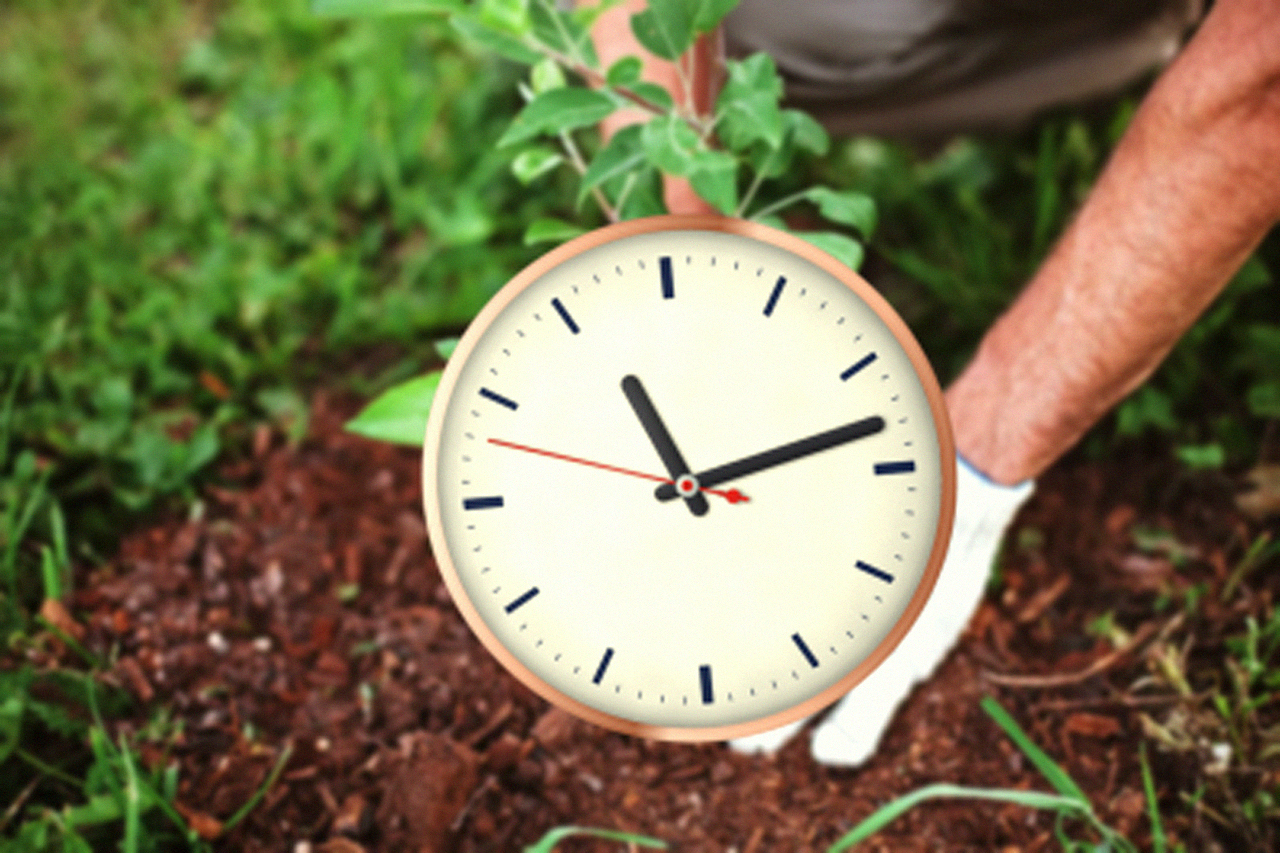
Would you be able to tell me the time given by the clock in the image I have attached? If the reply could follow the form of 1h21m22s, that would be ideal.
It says 11h12m48s
